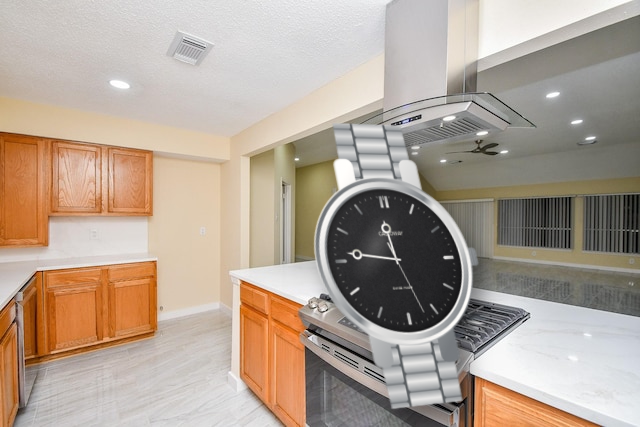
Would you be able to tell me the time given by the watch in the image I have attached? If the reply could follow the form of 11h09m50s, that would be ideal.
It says 11h46m27s
